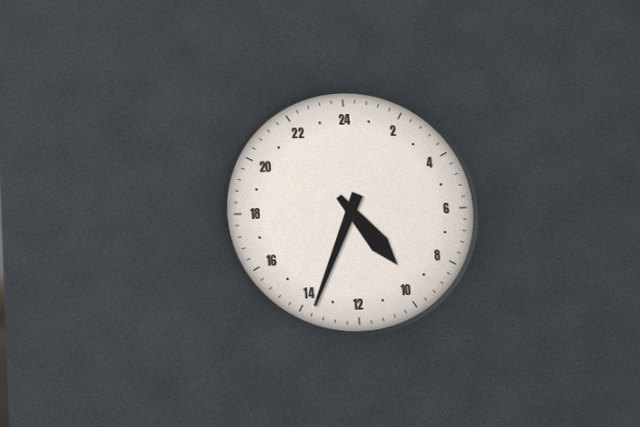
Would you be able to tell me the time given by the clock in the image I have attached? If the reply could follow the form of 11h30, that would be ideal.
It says 9h34
